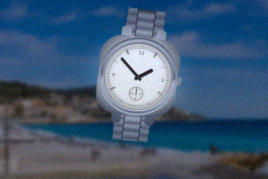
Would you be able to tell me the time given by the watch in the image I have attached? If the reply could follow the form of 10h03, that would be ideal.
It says 1h52
